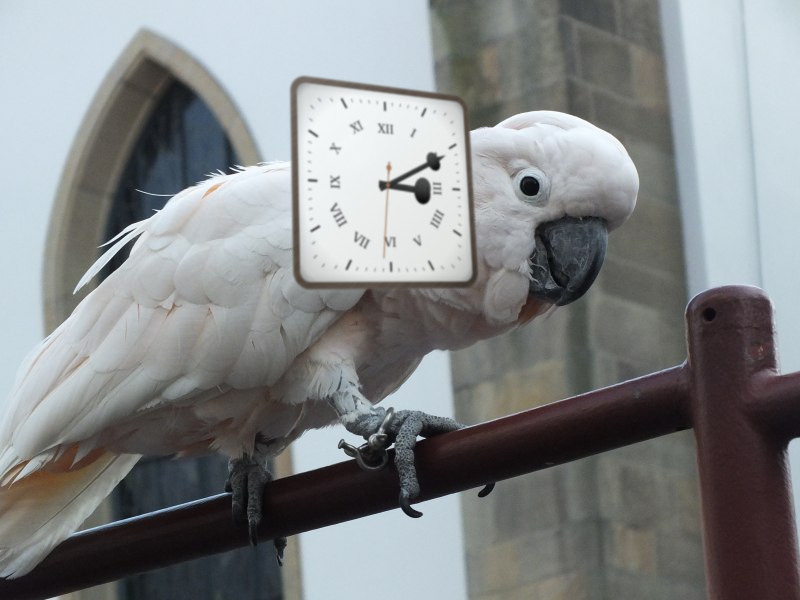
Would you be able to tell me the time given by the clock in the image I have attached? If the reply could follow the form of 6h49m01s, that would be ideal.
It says 3h10m31s
